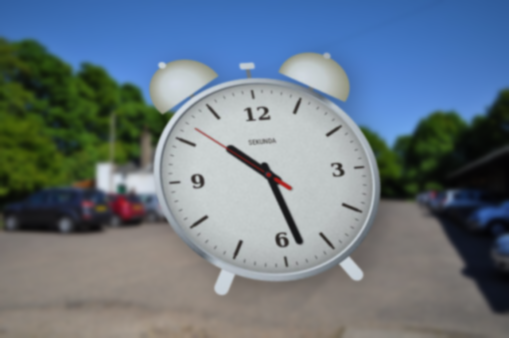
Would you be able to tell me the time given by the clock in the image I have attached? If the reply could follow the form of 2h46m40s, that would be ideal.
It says 10h27m52s
